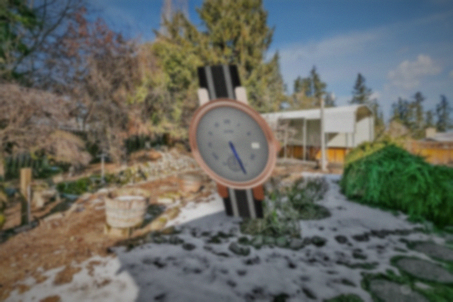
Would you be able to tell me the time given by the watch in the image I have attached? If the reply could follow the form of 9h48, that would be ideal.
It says 5h27
